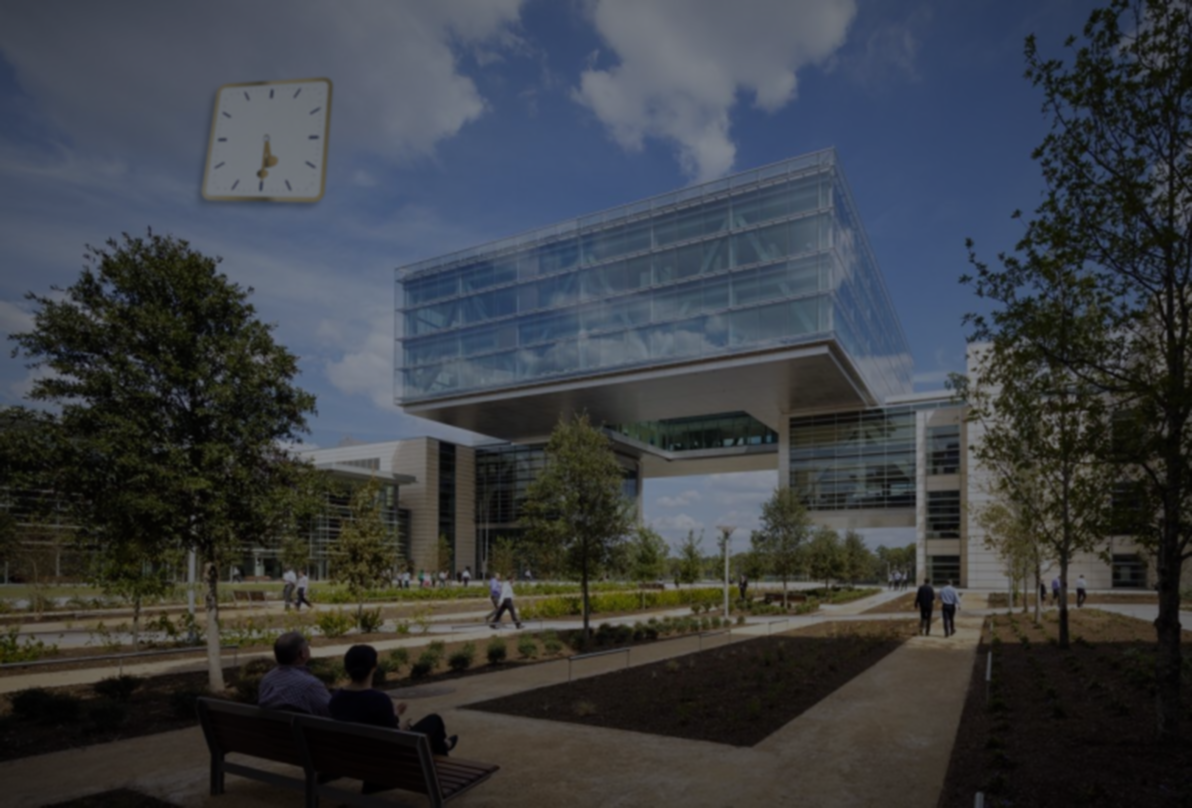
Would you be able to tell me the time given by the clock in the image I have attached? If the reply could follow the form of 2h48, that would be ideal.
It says 5h30
